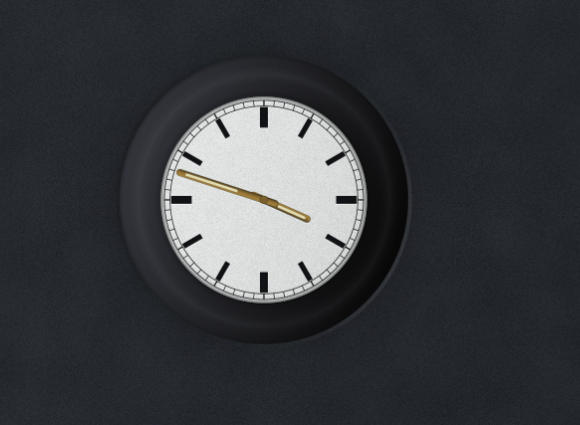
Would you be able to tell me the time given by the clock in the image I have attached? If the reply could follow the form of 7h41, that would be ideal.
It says 3h48
